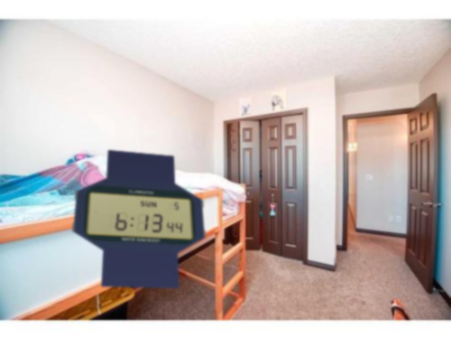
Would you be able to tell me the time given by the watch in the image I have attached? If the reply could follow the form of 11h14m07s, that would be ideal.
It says 6h13m44s
